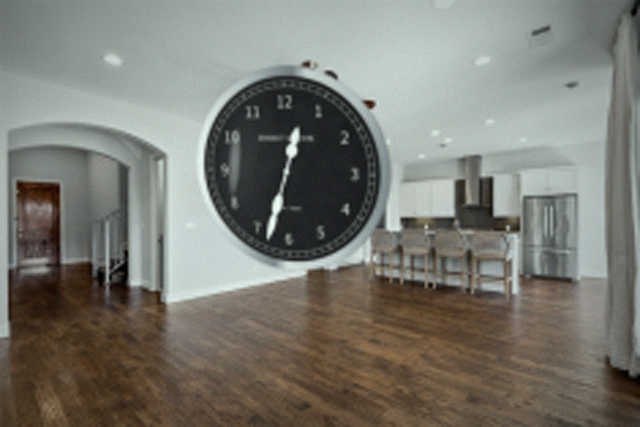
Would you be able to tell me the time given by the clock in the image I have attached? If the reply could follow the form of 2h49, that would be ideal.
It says 12h33
